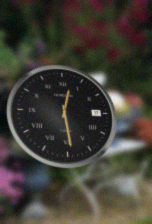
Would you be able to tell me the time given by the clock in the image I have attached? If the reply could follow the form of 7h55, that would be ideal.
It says 12h29
